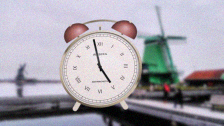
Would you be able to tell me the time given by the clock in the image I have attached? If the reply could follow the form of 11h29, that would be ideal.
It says 4h58
